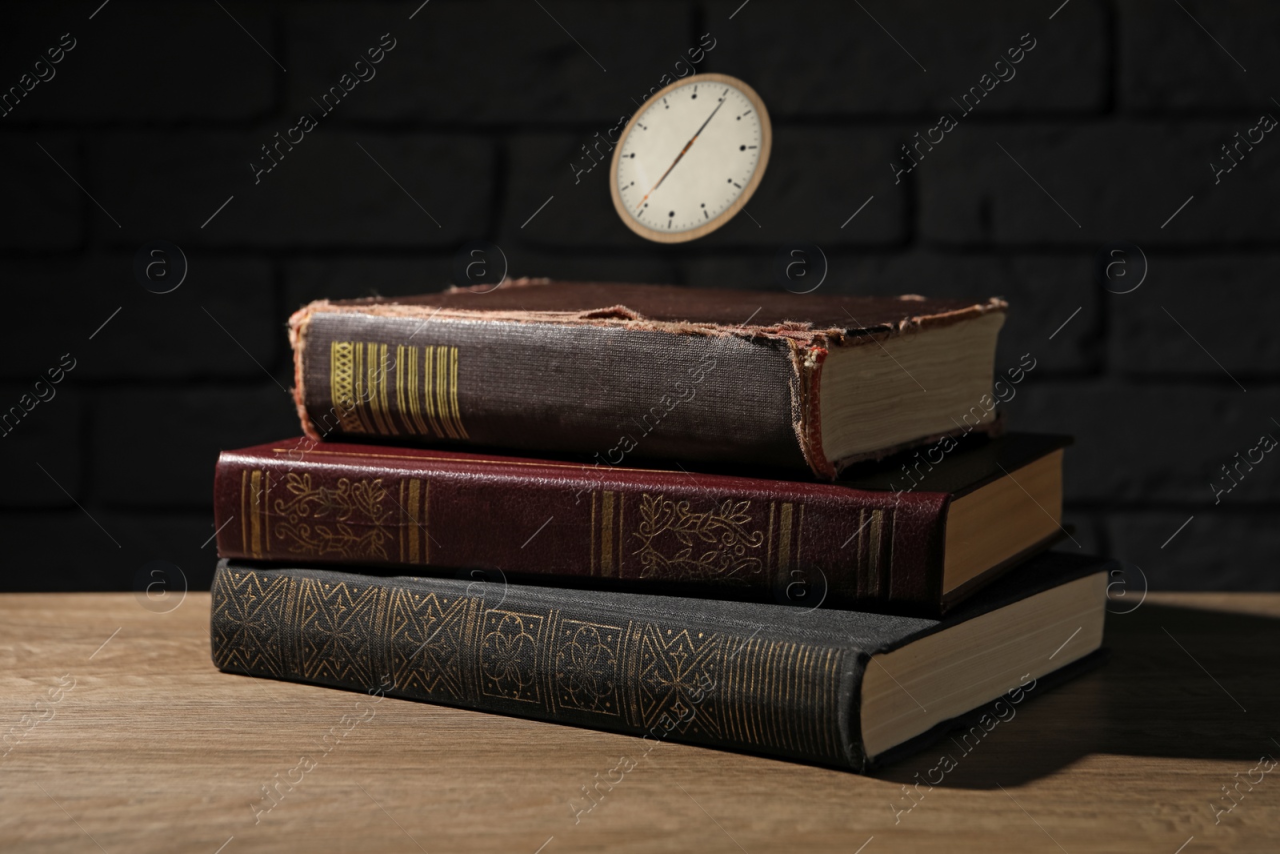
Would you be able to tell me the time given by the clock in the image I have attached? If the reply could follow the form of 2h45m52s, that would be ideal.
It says 7h05m36s
